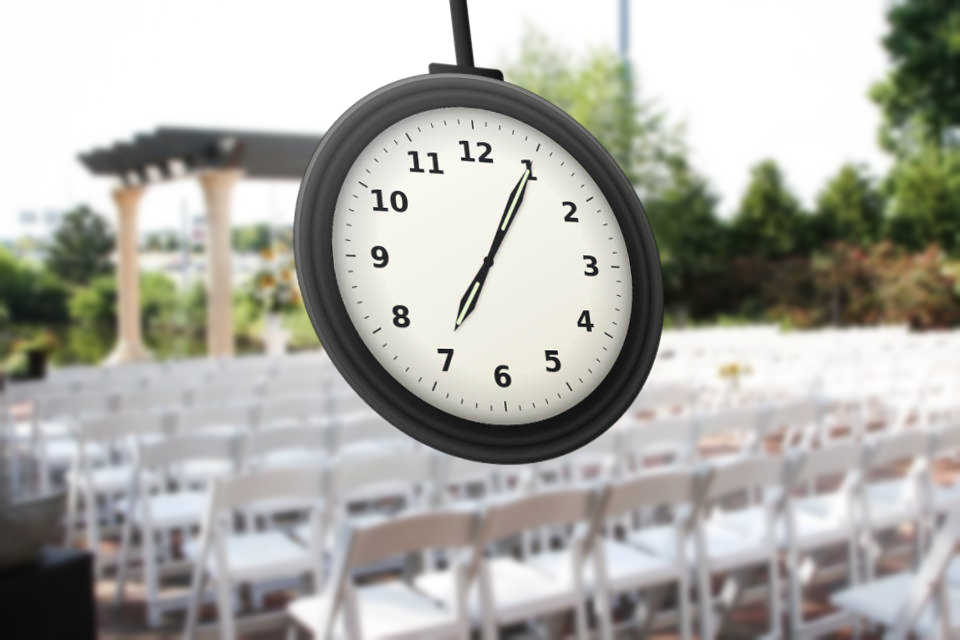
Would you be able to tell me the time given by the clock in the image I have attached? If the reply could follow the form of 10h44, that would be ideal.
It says 7h05
